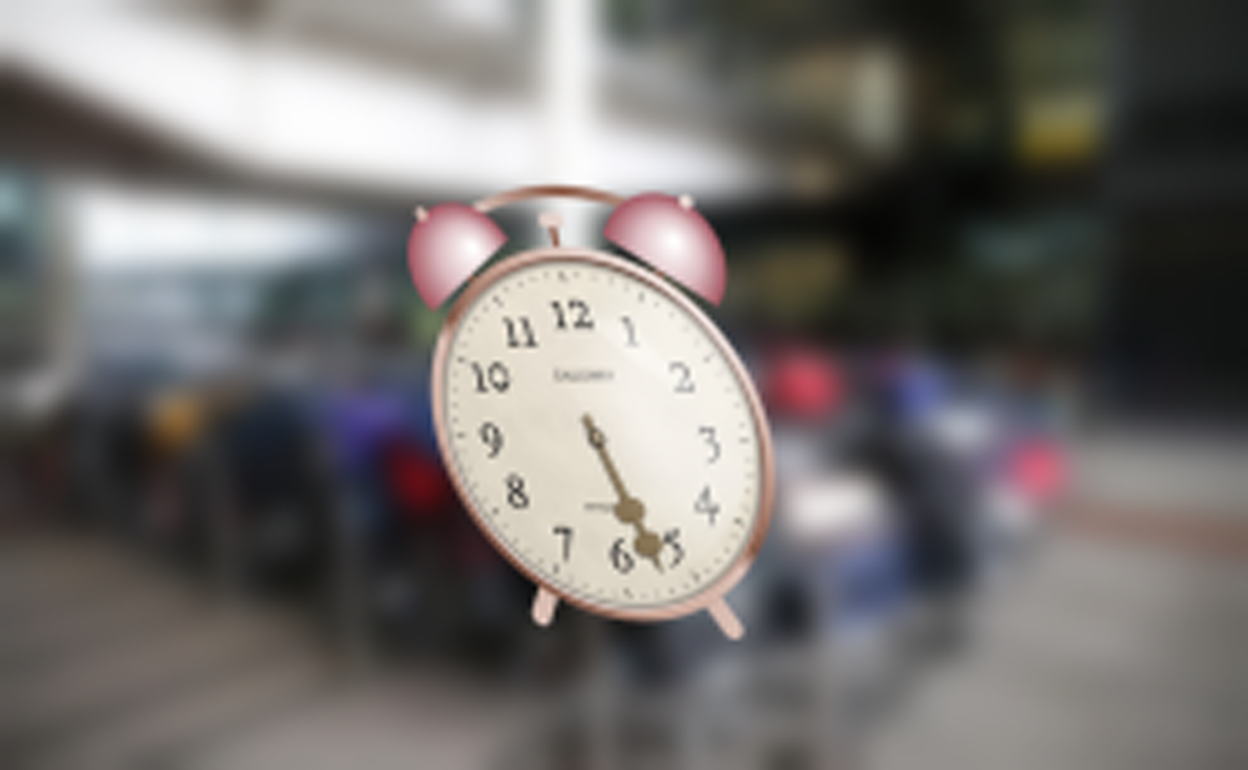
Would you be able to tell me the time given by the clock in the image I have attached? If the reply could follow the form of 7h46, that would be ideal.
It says 5h27
